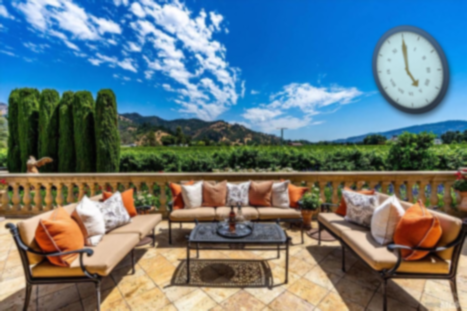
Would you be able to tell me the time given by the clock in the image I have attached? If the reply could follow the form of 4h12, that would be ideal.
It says 5h00
